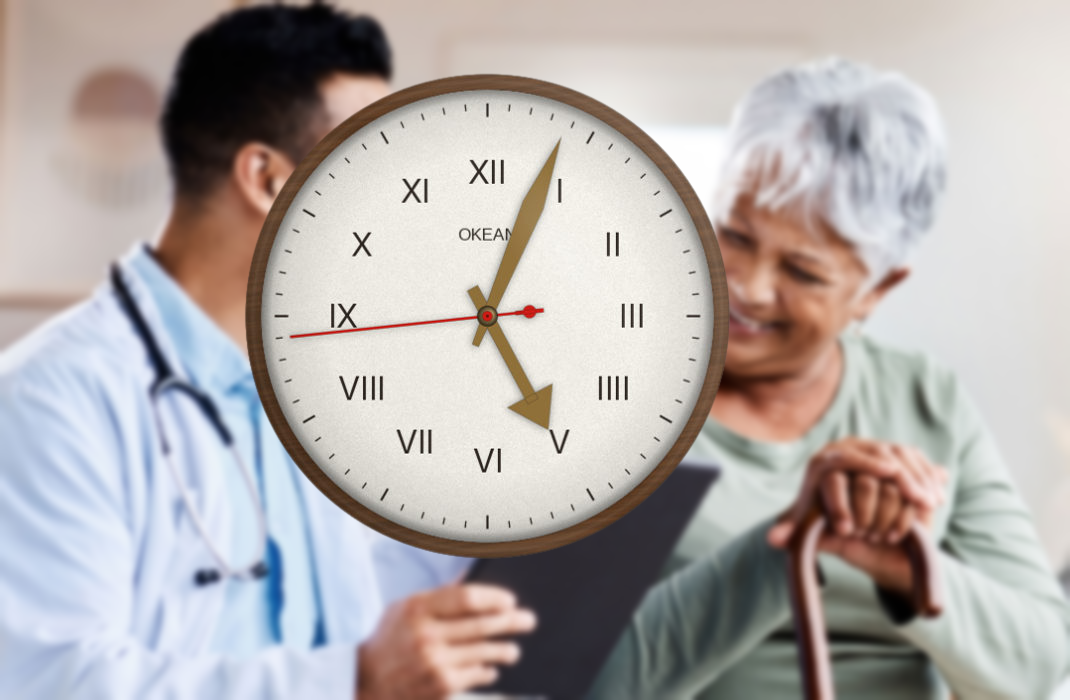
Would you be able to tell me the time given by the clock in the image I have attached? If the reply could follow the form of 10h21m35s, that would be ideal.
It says 5h03m44s
